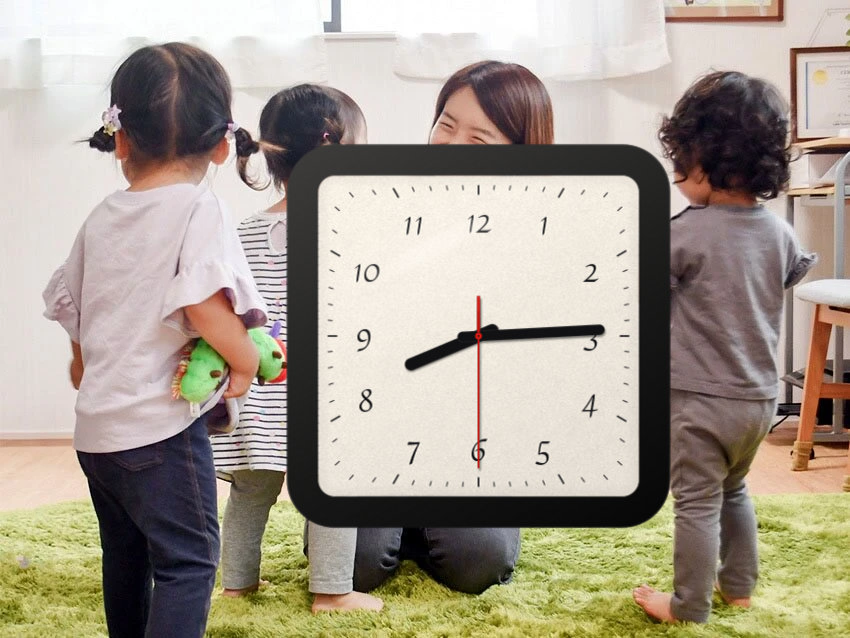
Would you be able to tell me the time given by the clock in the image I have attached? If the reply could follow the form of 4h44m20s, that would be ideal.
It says 8h14m30s
